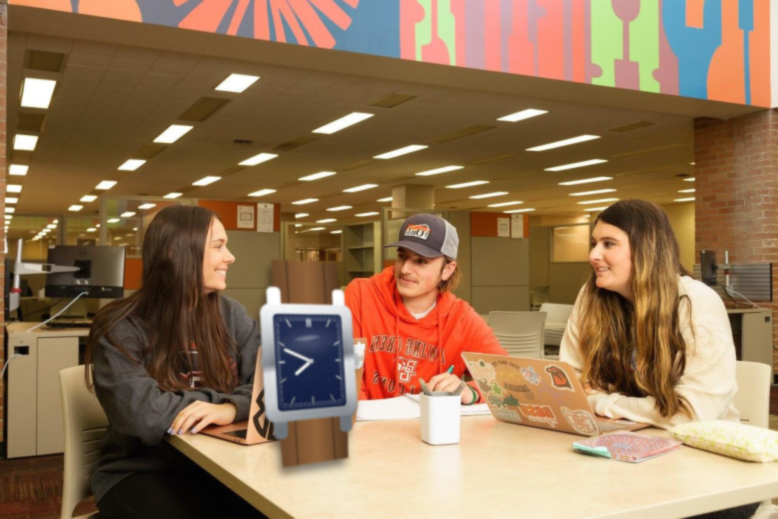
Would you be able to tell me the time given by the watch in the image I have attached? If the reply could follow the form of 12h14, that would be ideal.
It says 7h49
